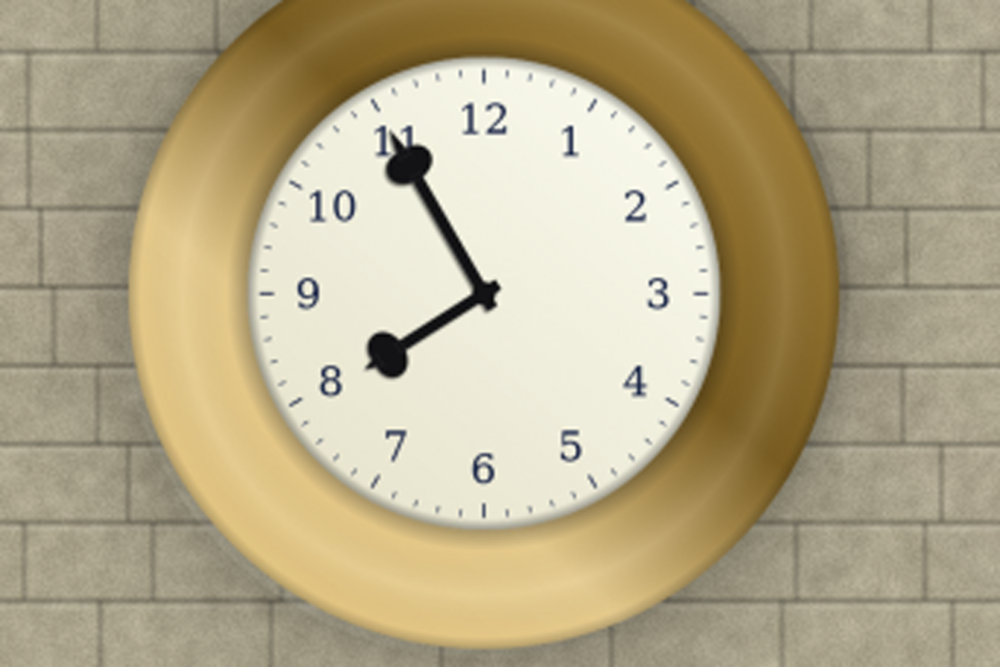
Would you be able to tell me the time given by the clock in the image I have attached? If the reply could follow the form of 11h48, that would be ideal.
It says 7h55
